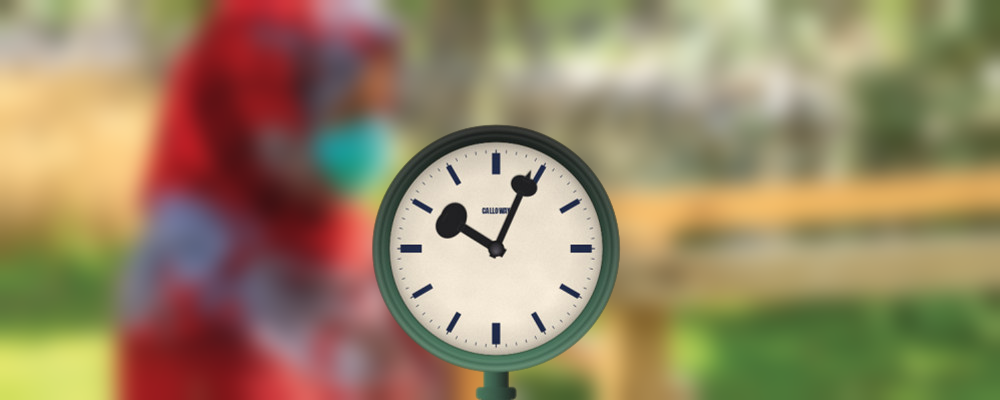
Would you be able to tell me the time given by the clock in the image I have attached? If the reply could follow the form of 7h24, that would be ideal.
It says 10h04
